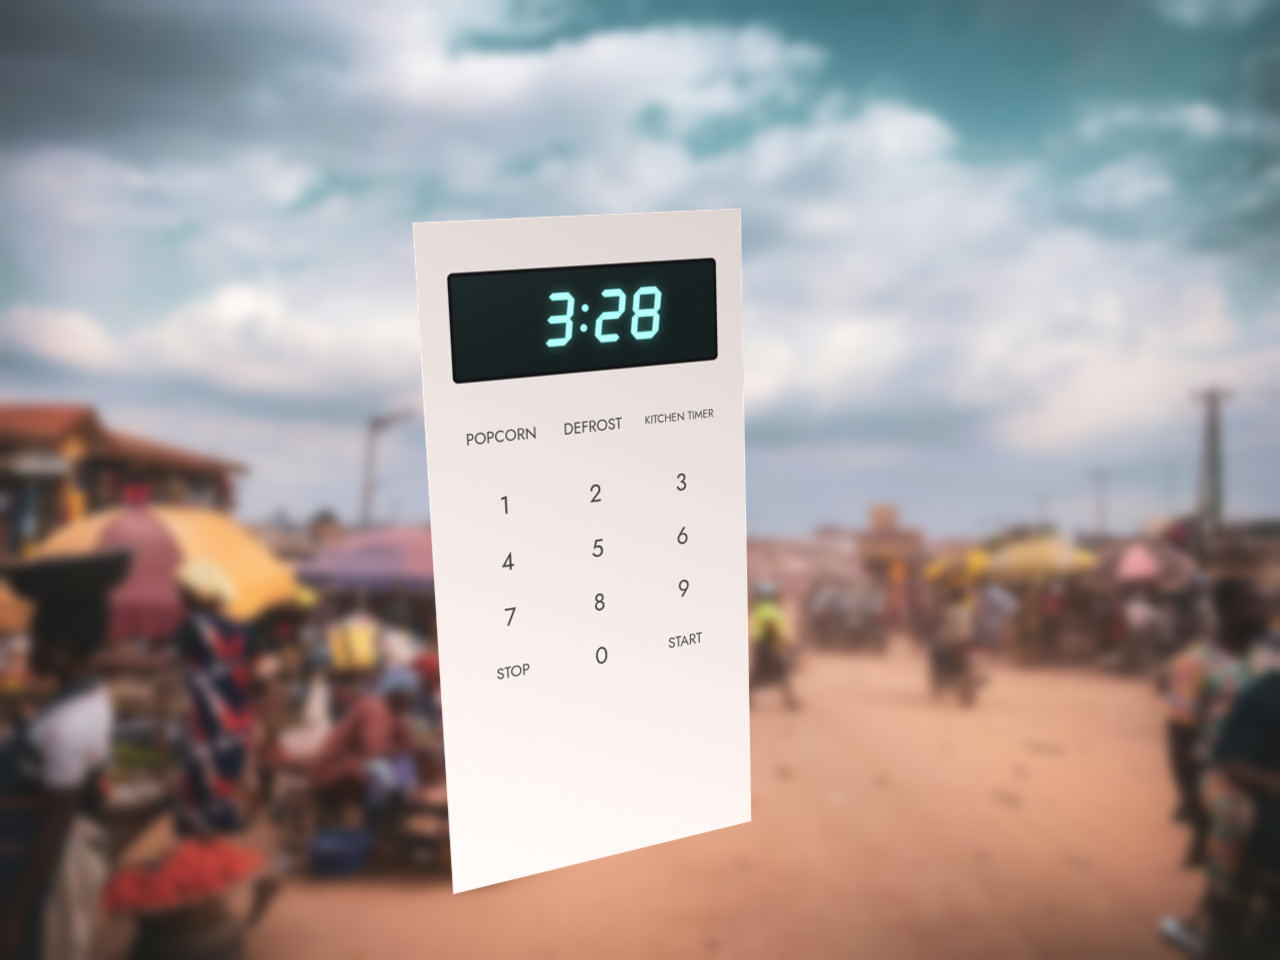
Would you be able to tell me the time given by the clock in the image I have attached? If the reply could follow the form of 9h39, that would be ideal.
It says 3h28
